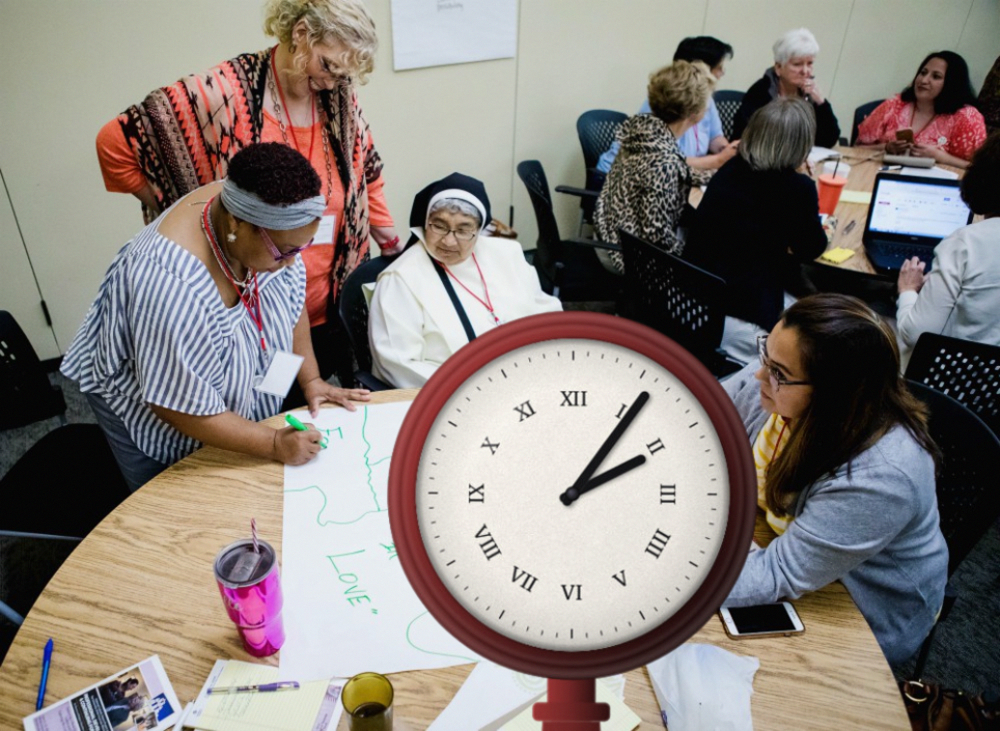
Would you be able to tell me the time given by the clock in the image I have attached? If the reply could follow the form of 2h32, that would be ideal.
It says 2h06
